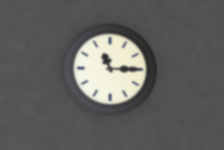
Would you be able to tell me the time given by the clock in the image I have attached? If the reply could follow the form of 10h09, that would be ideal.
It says 11h15
